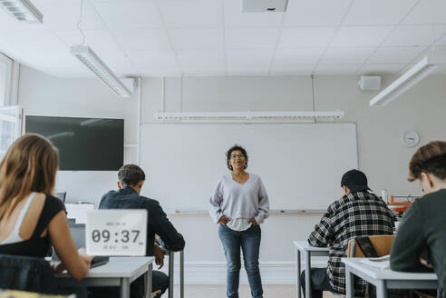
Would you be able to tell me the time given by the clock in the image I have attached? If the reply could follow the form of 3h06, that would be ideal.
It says 9h37
